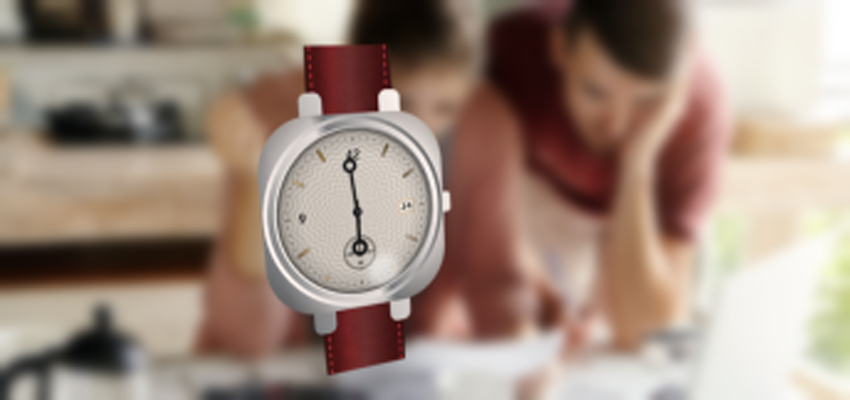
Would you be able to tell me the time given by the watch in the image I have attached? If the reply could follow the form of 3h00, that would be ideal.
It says 5h59
